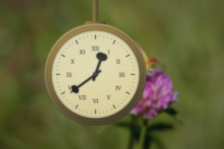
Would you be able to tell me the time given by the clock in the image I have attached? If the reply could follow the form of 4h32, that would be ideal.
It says 12h39
